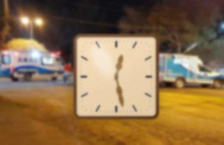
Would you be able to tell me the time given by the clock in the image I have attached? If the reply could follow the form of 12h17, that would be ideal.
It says 12h28
